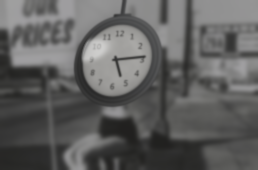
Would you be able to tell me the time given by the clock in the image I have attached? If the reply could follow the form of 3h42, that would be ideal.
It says 5h14
